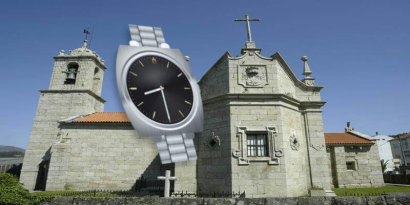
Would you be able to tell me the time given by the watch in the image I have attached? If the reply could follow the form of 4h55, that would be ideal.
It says 8h30
